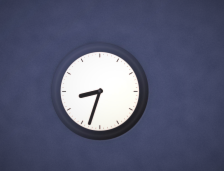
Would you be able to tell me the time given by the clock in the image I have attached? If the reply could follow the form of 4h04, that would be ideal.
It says 8h33
